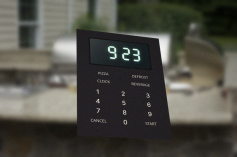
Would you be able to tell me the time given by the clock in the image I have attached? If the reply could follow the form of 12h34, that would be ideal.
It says 9h23
